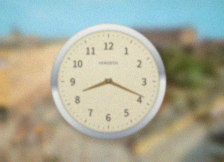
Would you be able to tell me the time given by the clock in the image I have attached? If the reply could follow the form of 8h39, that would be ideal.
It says 8h19
